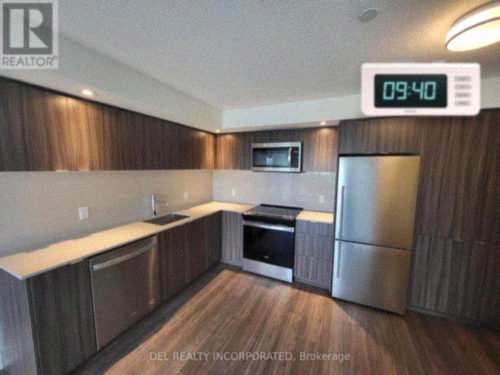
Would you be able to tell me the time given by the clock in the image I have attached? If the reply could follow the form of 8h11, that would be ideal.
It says 9h40
